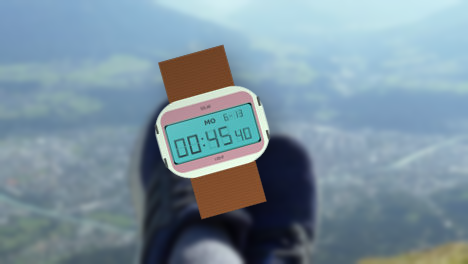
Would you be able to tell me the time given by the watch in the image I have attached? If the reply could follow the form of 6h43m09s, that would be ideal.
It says 0h45m40s
